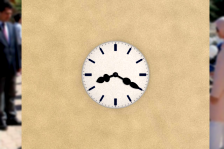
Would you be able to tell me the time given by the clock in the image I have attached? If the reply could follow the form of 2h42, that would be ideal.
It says 8h20
